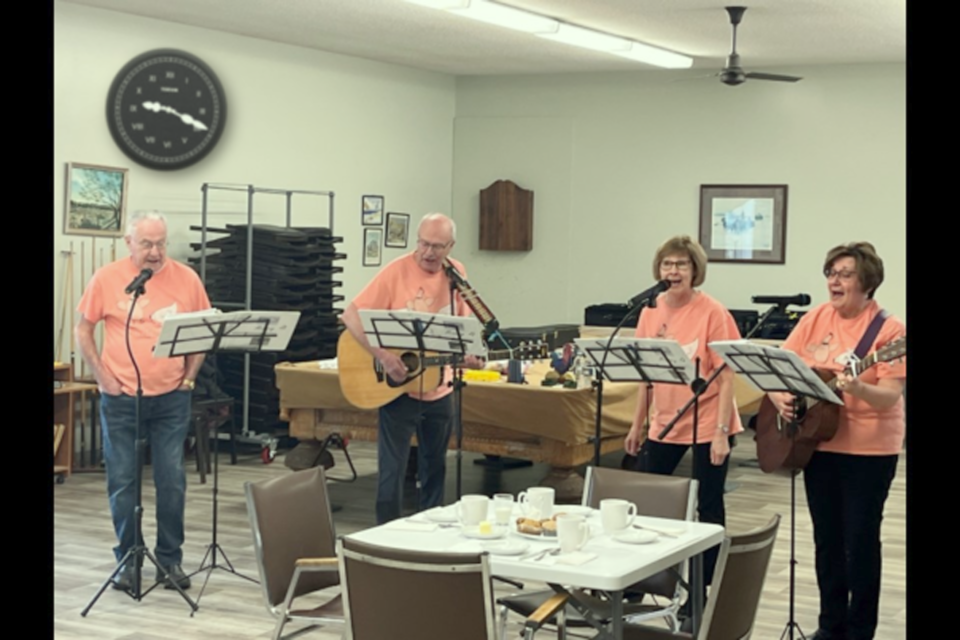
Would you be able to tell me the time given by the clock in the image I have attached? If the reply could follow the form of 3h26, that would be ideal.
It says 9h19
